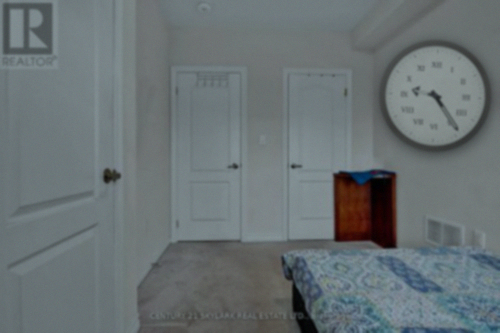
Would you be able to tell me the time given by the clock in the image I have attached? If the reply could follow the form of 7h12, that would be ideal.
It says 9h24
